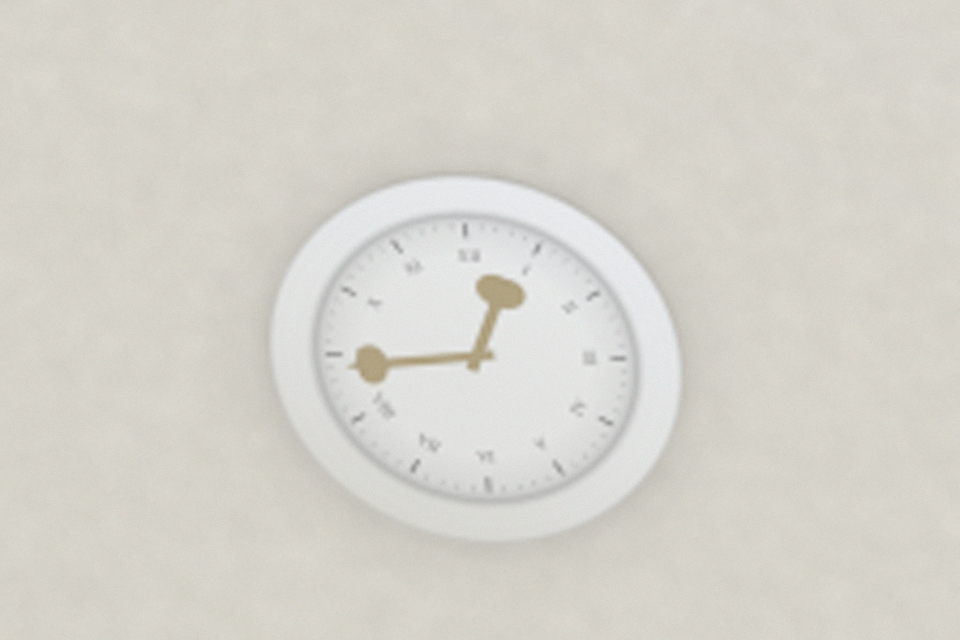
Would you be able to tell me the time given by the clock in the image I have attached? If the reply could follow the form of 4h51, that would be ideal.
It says 12h44
